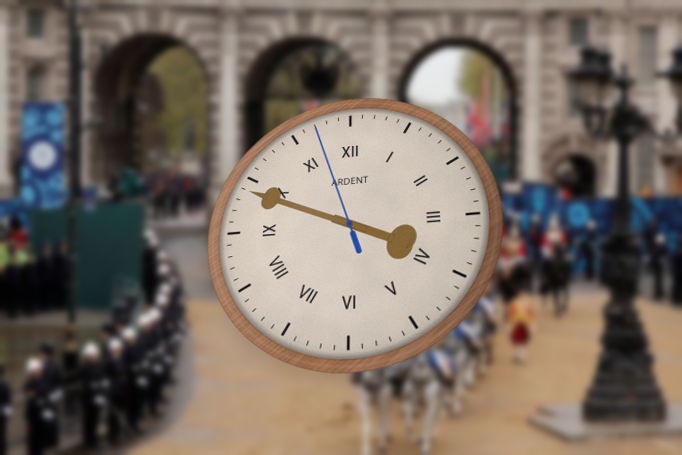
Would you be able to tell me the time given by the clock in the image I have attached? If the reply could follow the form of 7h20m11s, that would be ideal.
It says 3h48m57s
